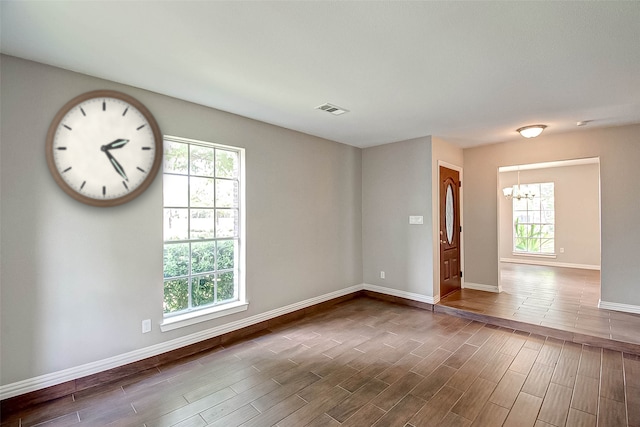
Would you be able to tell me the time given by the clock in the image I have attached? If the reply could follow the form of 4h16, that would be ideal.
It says 2h24
